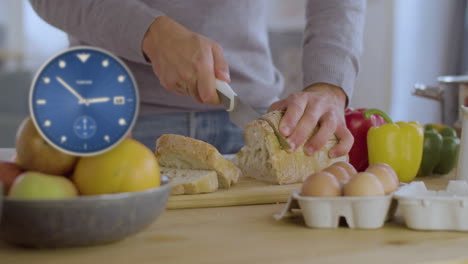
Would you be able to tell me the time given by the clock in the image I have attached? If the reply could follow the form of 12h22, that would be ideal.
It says 2h52
